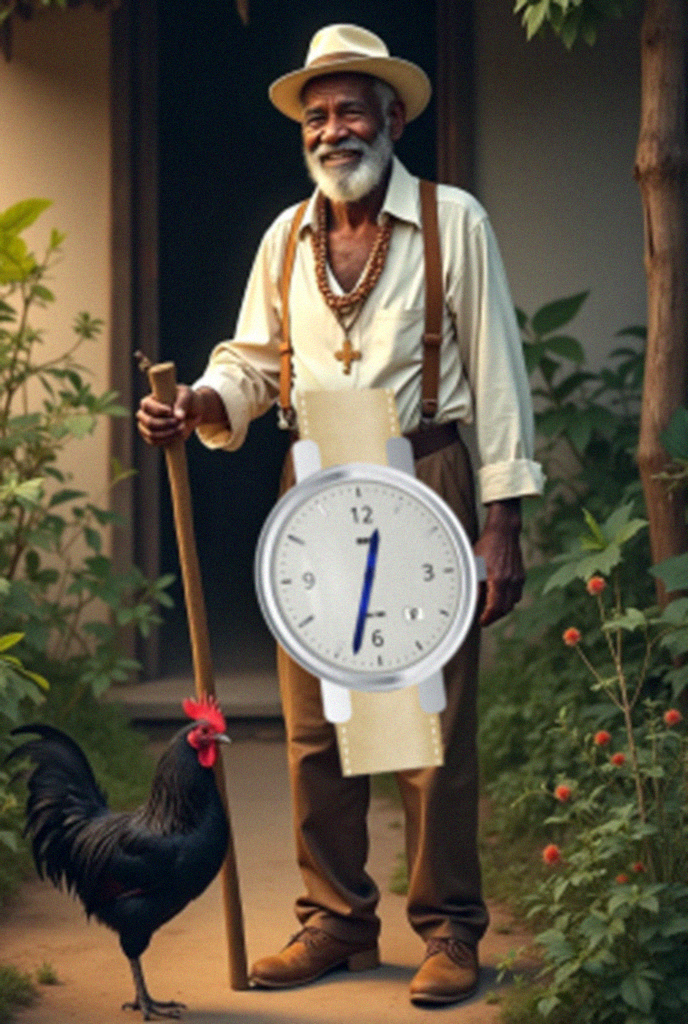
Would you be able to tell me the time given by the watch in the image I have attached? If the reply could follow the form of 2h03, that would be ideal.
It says 12h33
